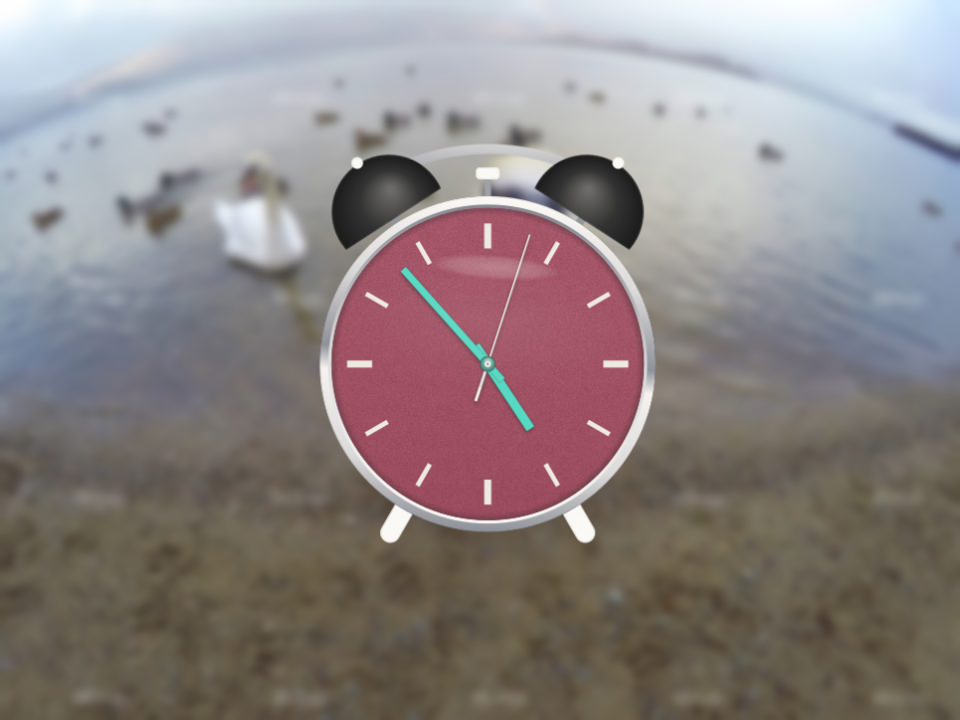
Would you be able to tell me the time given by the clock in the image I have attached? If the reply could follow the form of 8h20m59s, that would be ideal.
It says 4h53m03s
